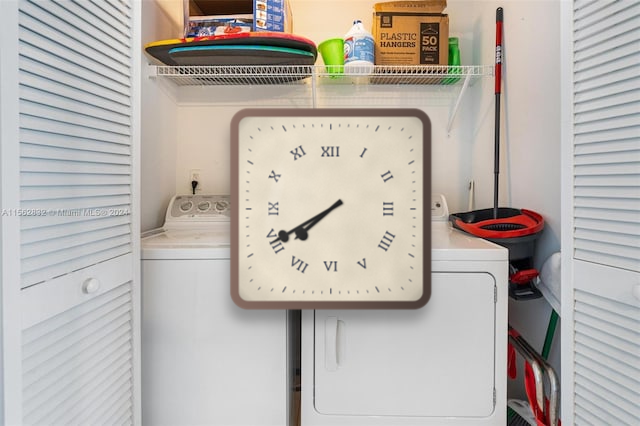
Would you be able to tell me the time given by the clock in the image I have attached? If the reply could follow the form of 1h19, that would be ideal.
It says 7h40
